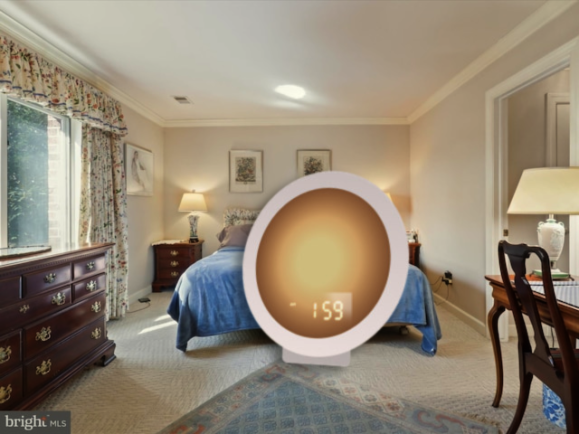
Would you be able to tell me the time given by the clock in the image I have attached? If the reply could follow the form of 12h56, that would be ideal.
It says 1h59
